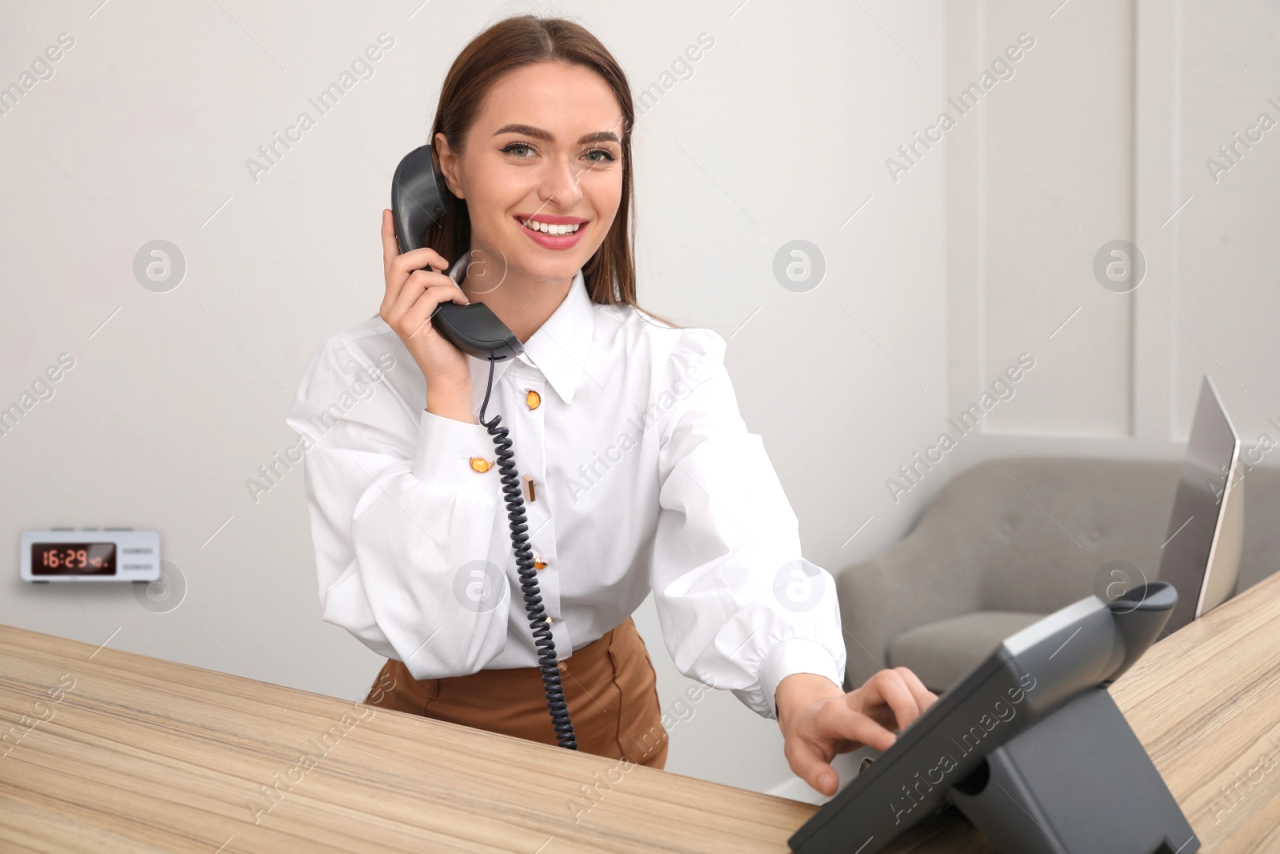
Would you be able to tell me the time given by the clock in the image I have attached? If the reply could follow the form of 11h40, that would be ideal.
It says 16h29
